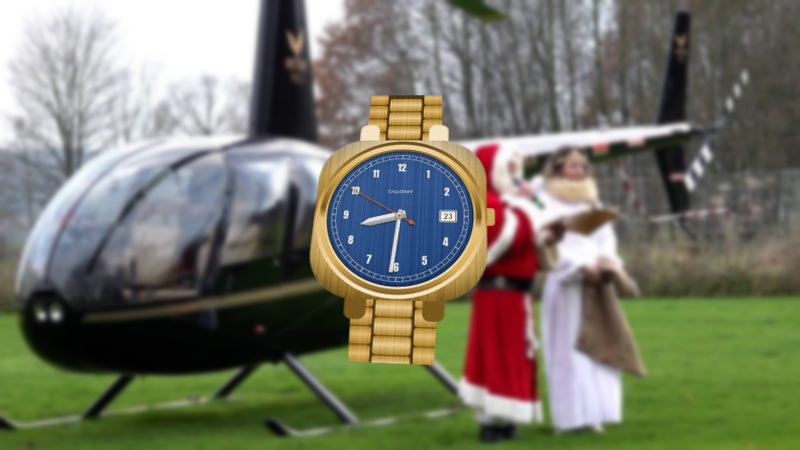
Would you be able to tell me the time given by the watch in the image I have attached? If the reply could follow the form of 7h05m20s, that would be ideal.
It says 8h30m50s
